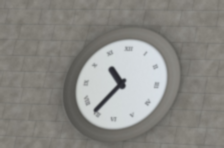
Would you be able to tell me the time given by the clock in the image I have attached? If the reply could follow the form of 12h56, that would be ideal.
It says 10h36
